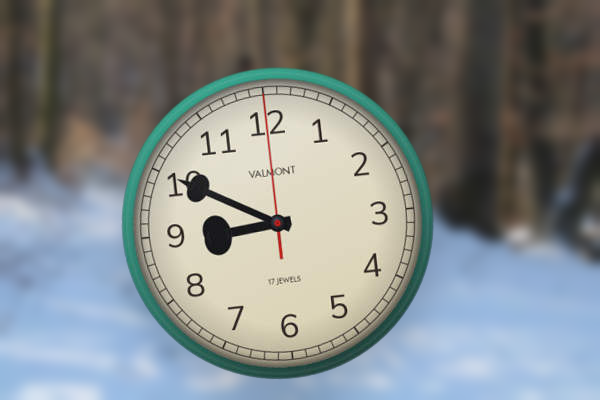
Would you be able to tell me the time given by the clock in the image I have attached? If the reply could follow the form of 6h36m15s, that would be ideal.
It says 8h50m00s
